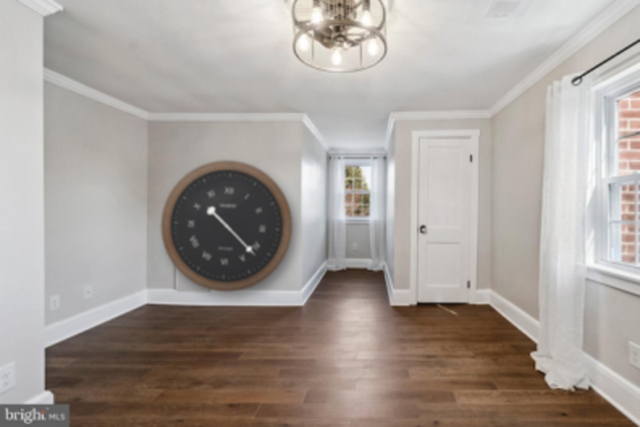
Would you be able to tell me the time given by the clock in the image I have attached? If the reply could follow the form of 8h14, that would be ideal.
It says 10h22
